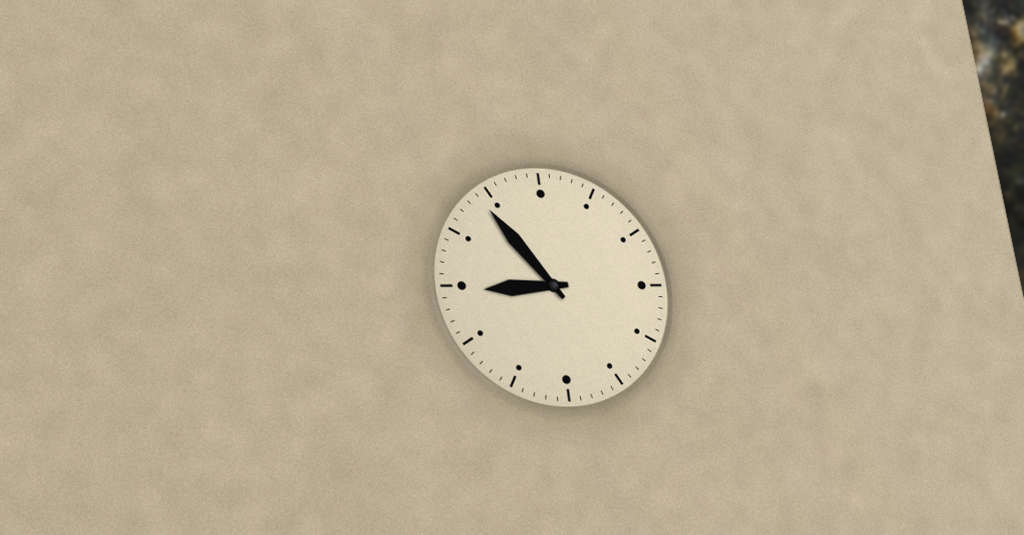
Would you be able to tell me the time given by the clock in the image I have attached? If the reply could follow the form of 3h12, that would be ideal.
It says 8h54
